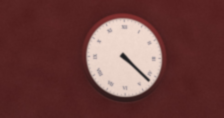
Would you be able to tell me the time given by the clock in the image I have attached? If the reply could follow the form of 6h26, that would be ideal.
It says 4h22
